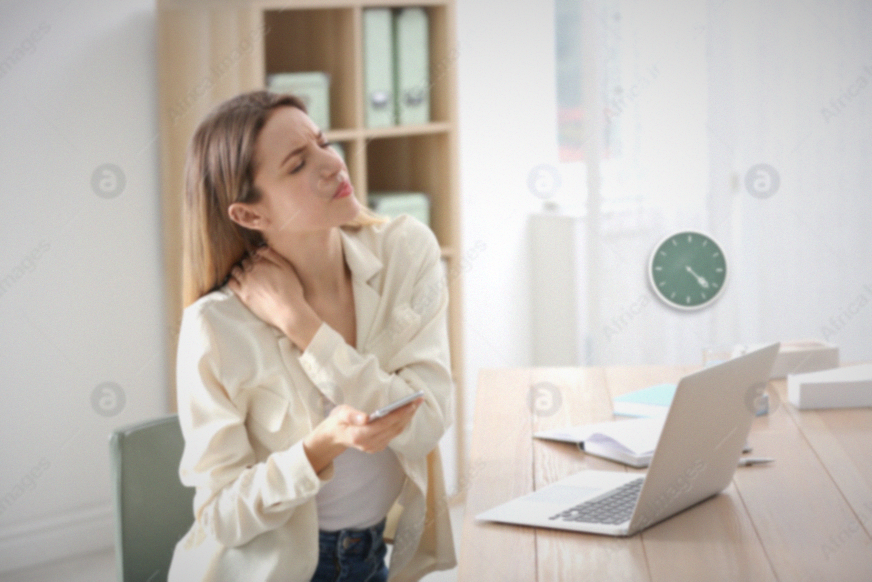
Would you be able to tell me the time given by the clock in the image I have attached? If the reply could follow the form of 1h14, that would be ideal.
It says 4h22
